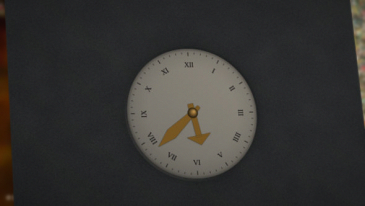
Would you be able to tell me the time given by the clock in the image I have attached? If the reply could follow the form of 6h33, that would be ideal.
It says 5h38
